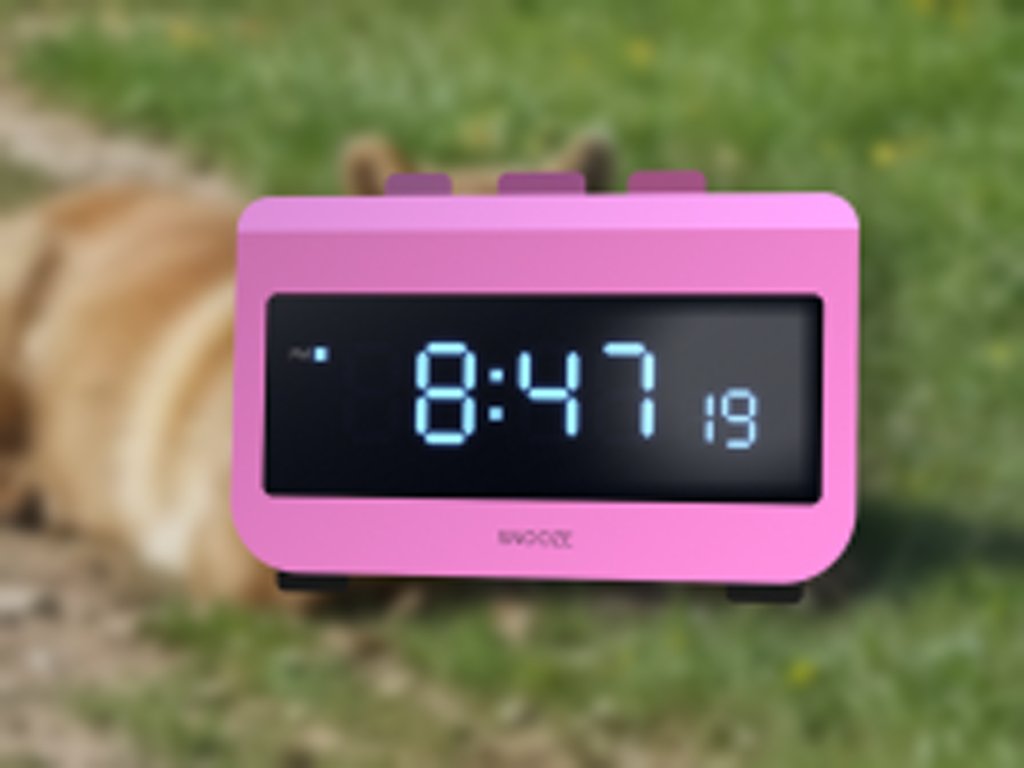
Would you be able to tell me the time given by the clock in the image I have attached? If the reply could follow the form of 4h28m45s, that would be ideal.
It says 8h47m19s
